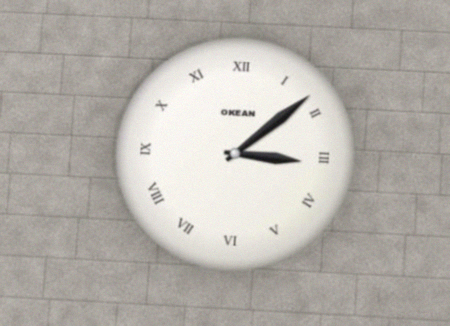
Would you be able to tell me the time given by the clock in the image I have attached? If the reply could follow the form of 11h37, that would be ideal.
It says 3h08
